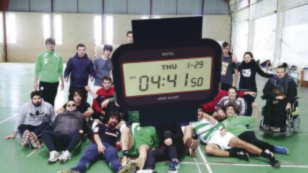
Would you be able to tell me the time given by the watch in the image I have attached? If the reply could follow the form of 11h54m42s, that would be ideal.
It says 4h41m50s
